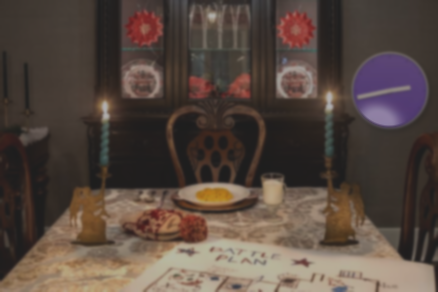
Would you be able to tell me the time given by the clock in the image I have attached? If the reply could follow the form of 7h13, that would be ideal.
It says 2h43
